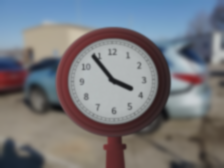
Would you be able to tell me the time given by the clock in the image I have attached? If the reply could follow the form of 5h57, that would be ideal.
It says 3h54
